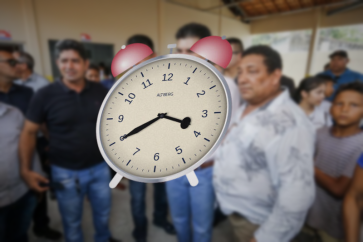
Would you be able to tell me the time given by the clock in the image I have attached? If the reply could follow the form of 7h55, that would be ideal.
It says 3h40
